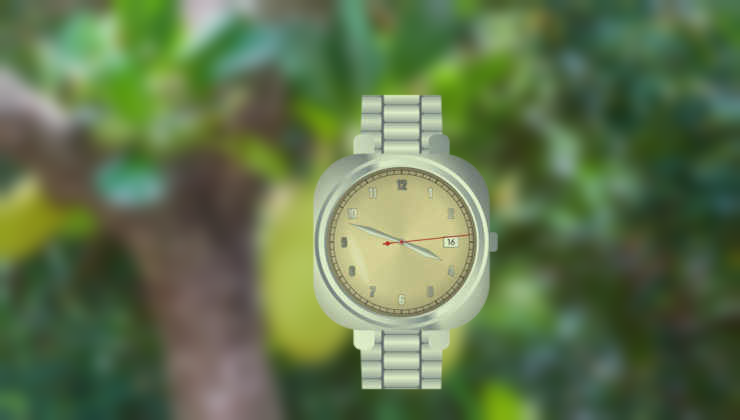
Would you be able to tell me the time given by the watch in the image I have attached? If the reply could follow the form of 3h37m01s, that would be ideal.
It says 3h48m14s
